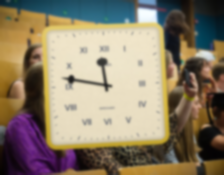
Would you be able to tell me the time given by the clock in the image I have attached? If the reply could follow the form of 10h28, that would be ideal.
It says 11h47
